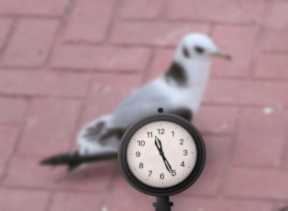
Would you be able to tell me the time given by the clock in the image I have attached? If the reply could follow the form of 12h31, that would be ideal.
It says 11h26
